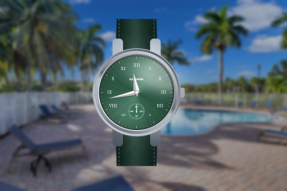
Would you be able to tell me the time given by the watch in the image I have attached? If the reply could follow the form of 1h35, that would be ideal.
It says 11h43
